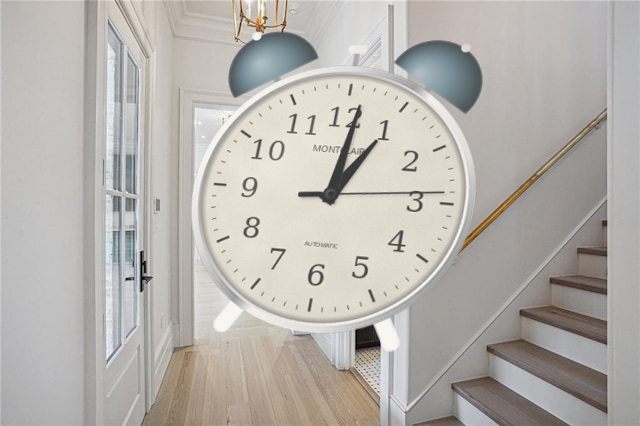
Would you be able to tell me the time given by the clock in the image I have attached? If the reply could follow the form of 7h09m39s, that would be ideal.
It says 1h01m14s
